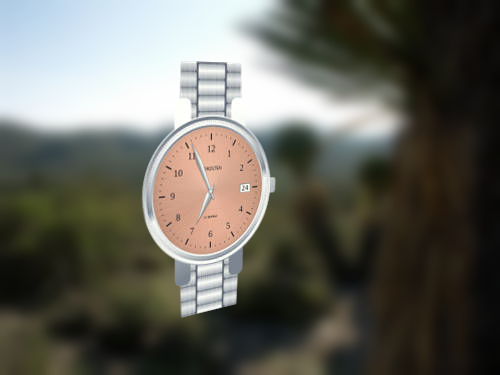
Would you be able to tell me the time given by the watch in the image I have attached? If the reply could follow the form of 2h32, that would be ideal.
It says 6h56
